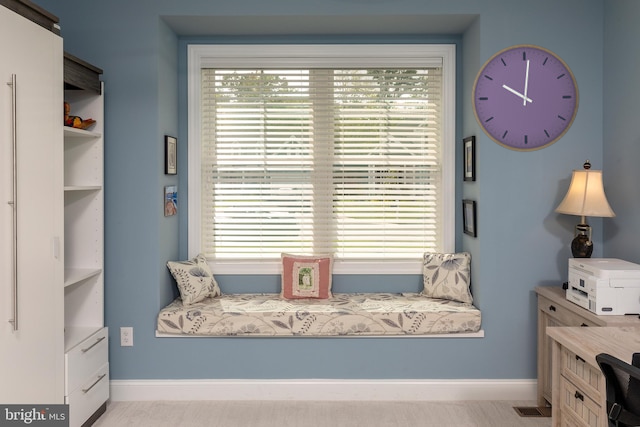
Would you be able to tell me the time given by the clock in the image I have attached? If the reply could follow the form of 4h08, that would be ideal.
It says 10h01
